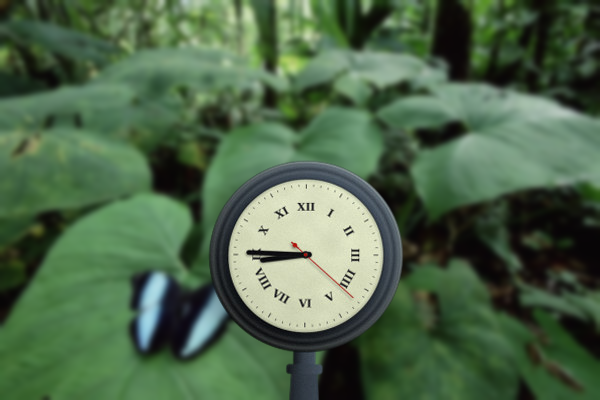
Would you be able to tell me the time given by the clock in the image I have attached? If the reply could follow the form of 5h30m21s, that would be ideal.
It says 8h45m22s
